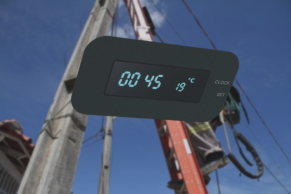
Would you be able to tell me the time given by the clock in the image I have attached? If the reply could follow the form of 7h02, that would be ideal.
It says 0h45
